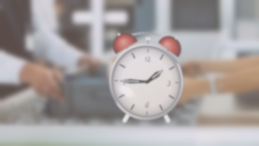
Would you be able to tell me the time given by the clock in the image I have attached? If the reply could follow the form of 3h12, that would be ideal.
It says 1h45
